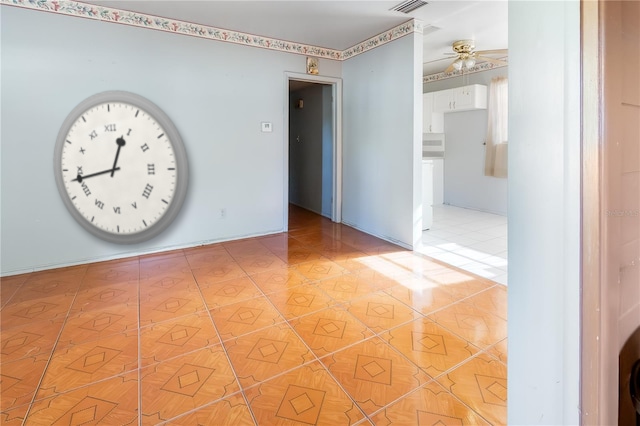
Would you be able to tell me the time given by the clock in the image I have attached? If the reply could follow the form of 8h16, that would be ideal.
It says 12h43
